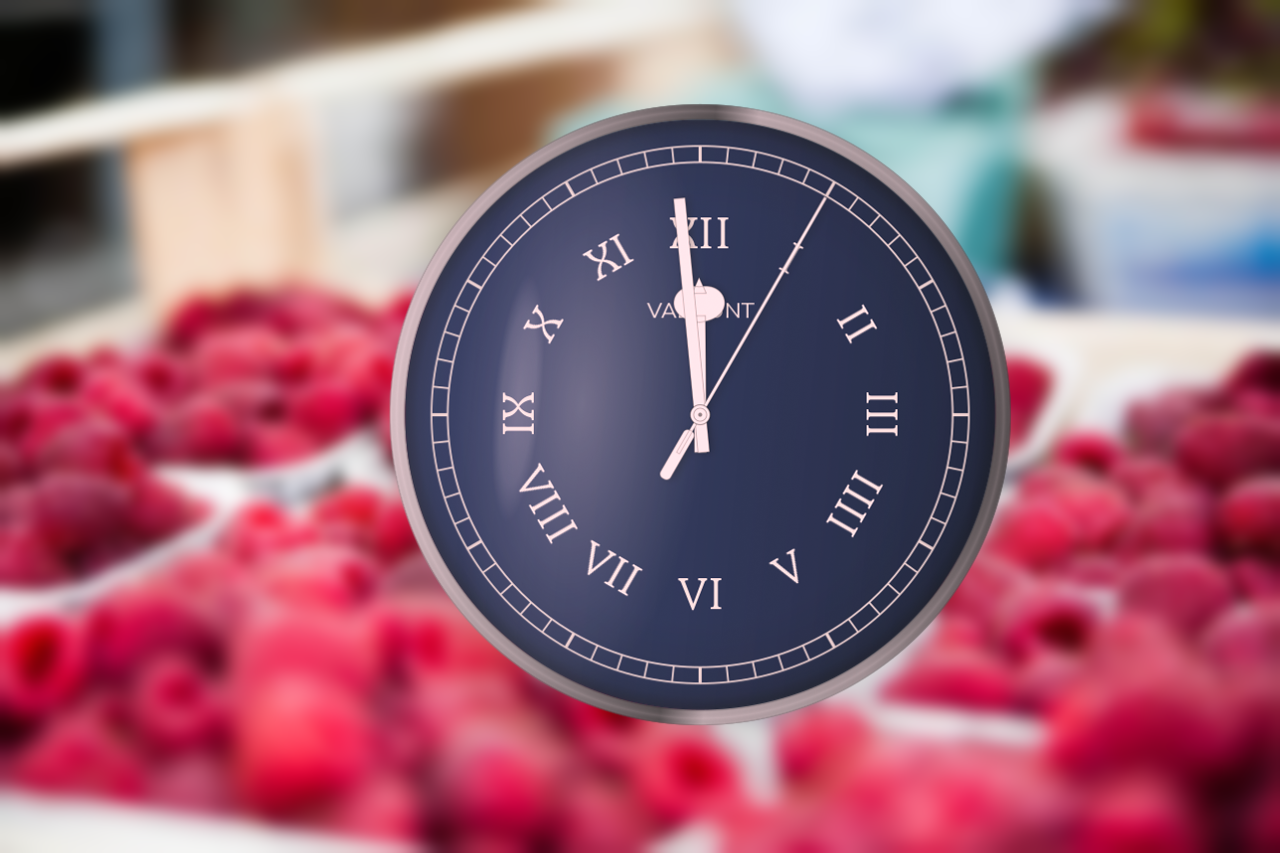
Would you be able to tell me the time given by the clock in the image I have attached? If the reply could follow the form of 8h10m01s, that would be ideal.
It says 11h59m05s
